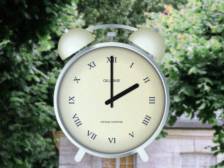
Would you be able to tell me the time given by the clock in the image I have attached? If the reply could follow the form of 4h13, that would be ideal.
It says 2h00
